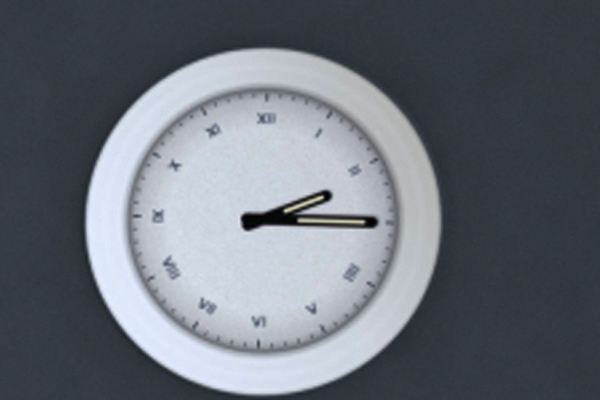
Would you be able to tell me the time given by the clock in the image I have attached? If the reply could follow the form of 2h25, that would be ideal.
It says 2h15
